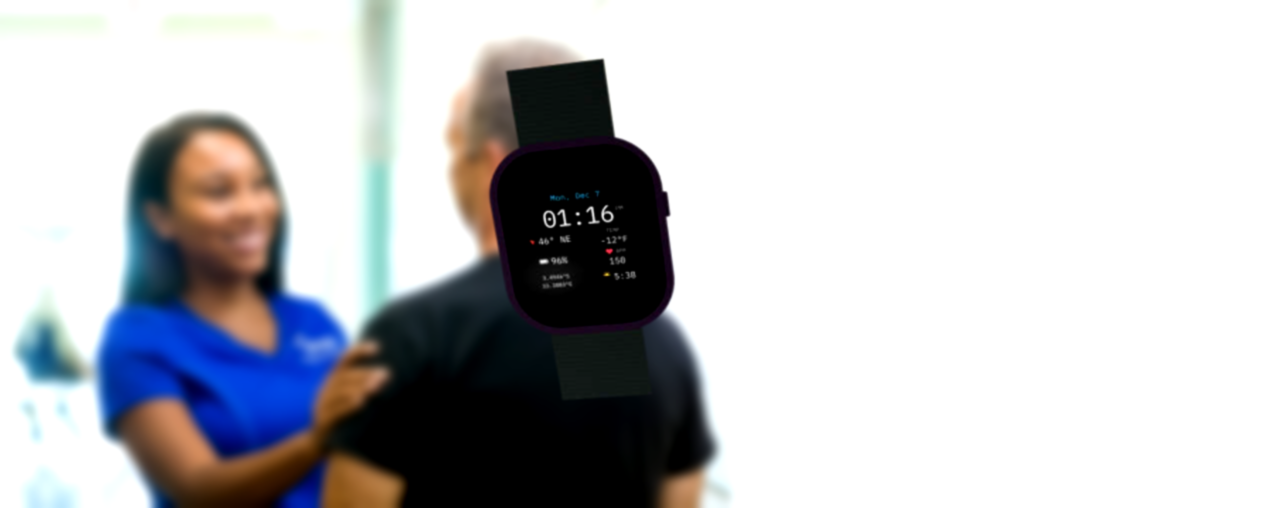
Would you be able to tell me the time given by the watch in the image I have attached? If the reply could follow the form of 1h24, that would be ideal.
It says 1h16
